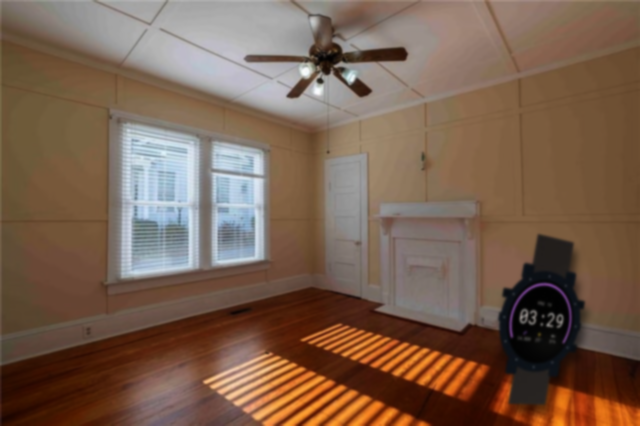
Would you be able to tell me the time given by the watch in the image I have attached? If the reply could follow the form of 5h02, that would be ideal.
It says 3h29
